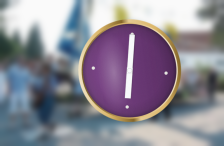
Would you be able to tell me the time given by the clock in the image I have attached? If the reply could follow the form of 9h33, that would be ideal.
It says 6h00
